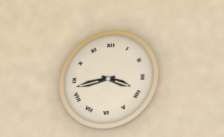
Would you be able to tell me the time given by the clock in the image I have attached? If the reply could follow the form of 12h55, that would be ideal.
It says 3h43
